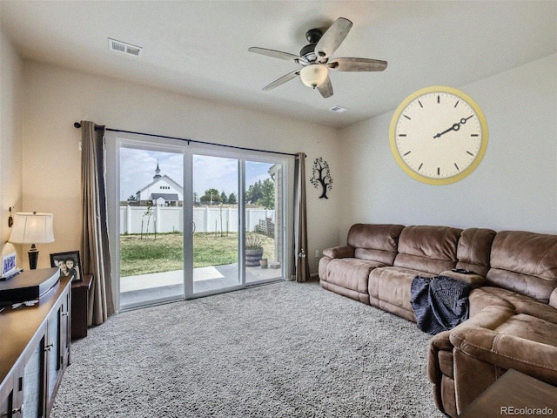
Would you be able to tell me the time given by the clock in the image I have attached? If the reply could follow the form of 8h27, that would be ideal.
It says 2h10
